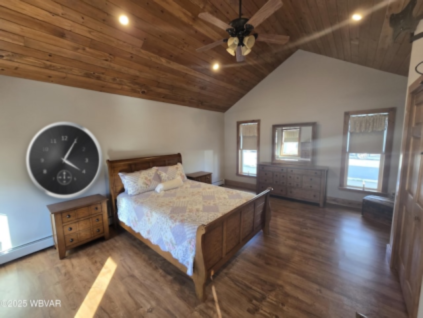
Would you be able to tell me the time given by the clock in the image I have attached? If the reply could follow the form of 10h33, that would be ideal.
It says 4h05
